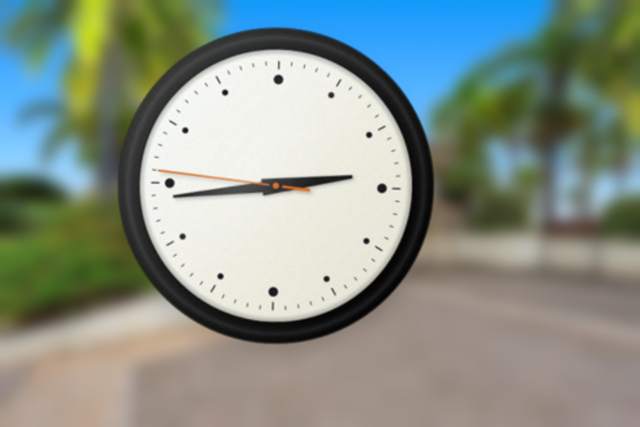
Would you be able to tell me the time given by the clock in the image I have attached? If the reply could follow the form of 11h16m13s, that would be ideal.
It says 2h43m46s
